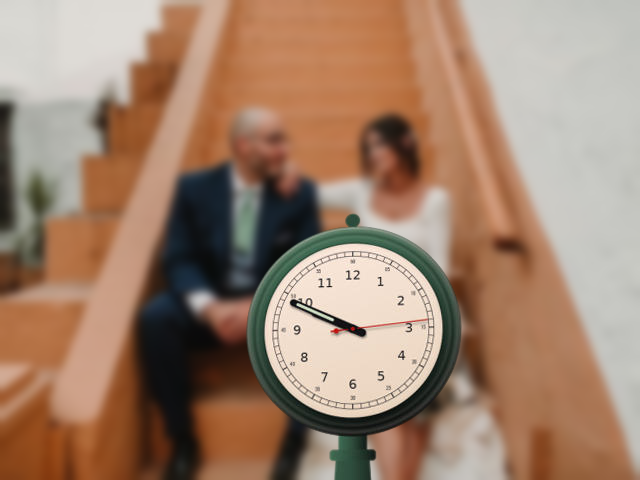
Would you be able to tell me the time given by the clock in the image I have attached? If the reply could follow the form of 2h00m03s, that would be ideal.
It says 9h49m14s
